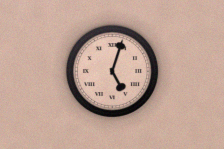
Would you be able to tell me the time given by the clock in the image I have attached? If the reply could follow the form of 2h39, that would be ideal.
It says 5h03
